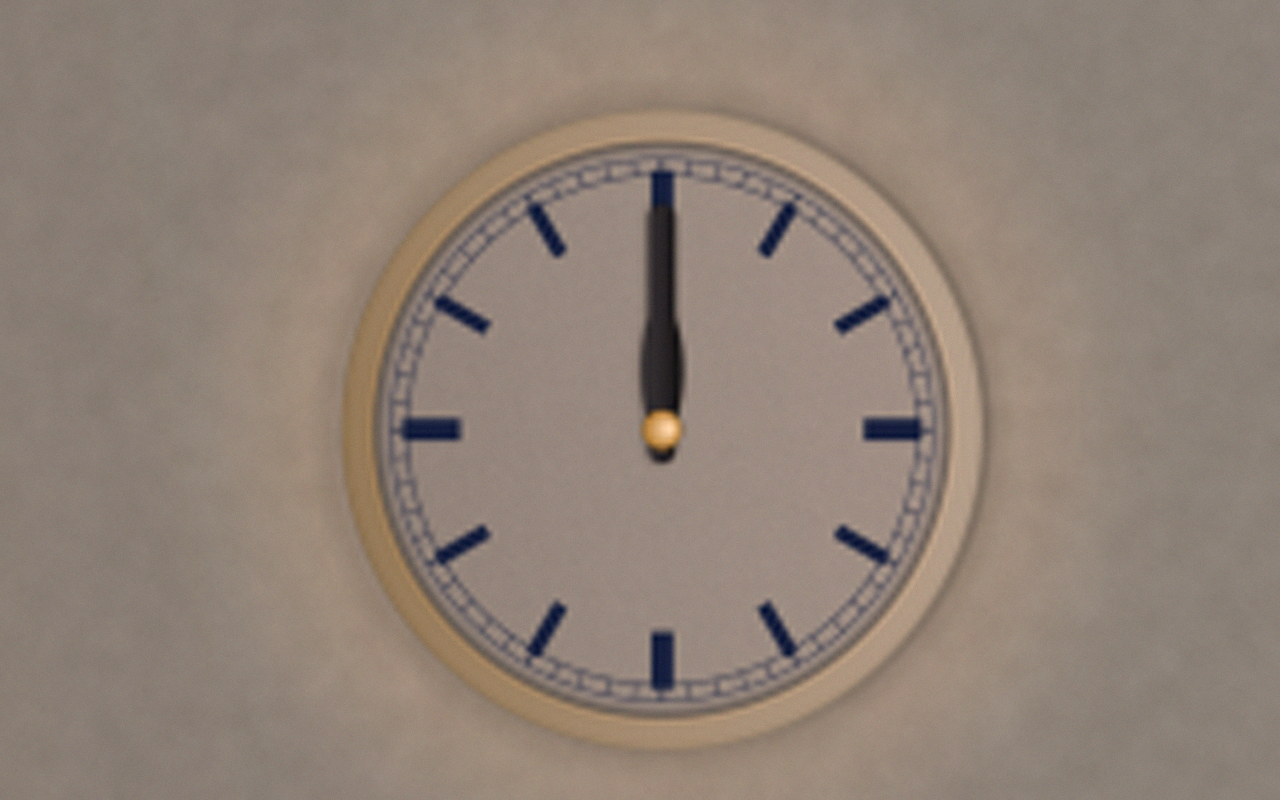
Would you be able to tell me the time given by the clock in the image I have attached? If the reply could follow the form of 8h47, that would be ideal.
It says 12h00
